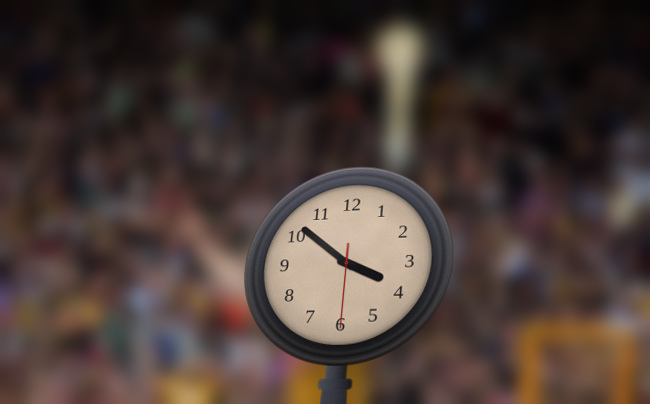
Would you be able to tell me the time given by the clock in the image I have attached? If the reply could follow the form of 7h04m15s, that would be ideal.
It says 3h51m30s
